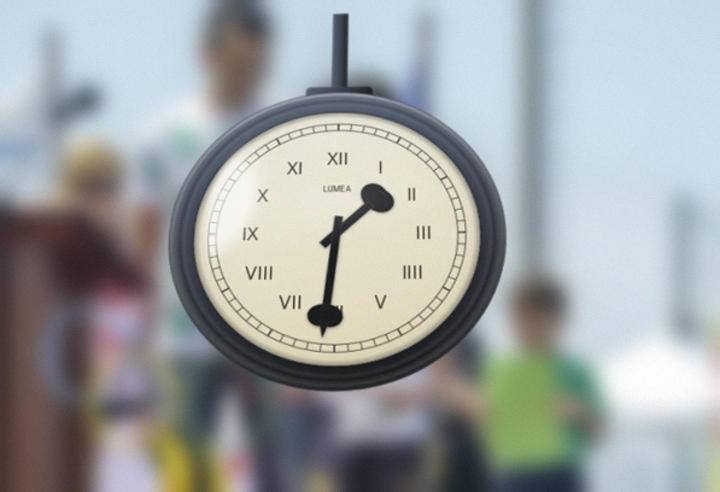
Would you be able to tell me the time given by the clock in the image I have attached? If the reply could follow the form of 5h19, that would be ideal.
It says 1h31
